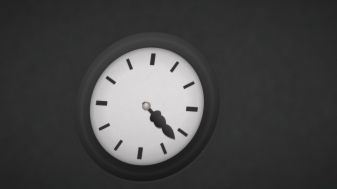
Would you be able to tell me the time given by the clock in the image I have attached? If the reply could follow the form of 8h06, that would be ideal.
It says 4h22
